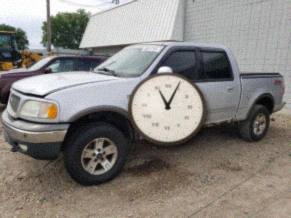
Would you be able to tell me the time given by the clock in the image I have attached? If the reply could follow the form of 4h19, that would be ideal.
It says 11h04
